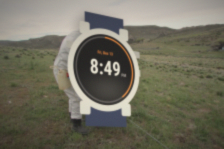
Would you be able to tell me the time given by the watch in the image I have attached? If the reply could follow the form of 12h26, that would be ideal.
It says 8h49
